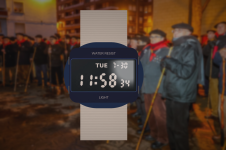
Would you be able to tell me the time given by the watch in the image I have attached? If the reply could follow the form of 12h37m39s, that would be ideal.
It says 11h58m34s
